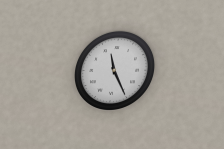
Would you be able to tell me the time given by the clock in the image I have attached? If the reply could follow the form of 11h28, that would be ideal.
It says 11h25
